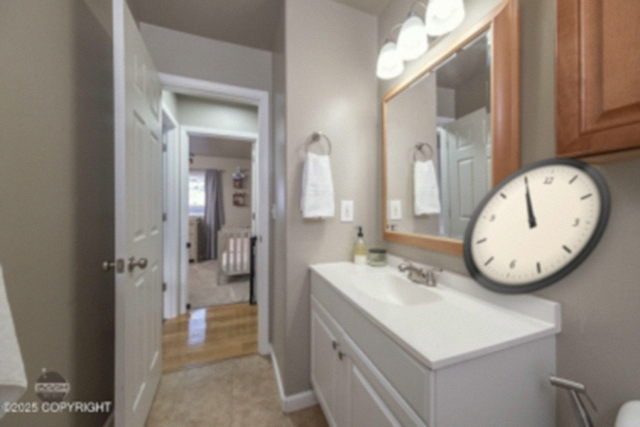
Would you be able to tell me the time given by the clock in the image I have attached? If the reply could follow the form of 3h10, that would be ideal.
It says 10h55
